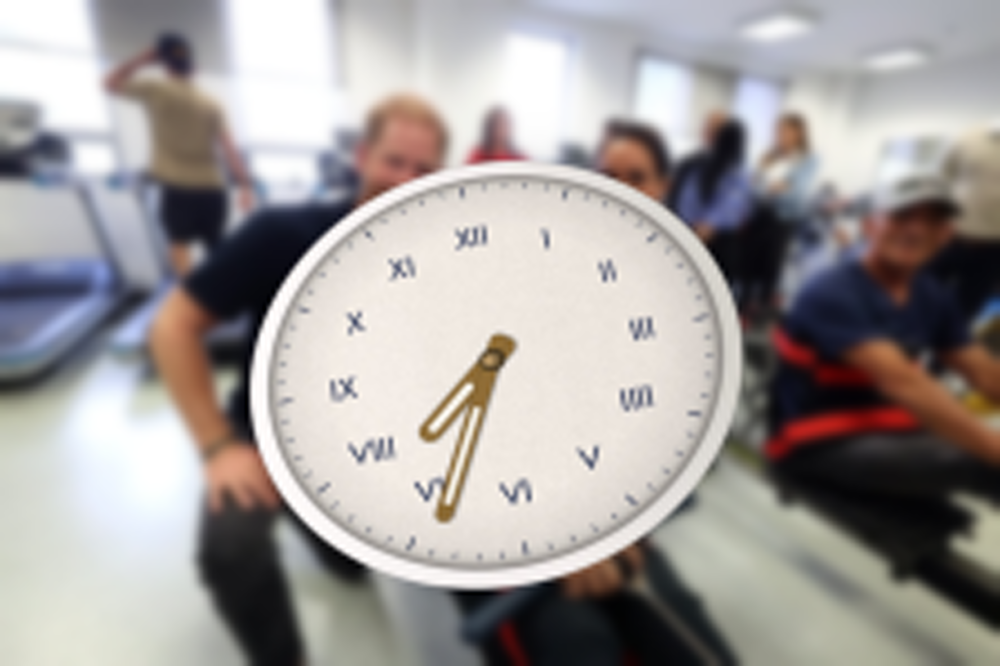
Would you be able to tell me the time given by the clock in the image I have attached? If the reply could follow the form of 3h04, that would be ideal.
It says 7h34
